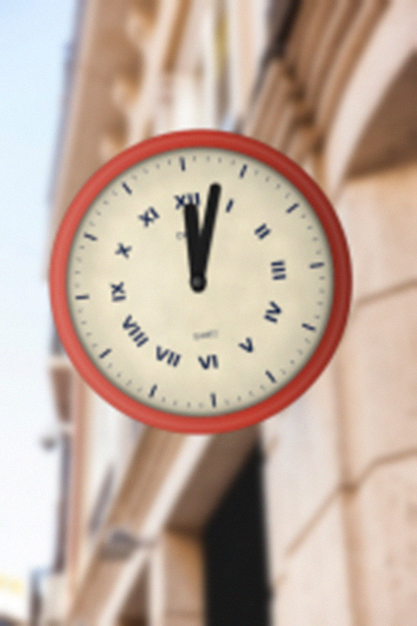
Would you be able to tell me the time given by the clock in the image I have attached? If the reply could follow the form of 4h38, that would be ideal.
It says 12h03
